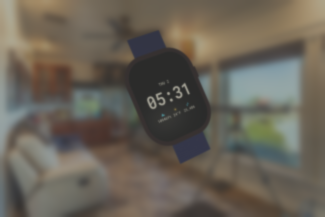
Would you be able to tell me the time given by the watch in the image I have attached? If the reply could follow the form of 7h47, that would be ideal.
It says 5h31
